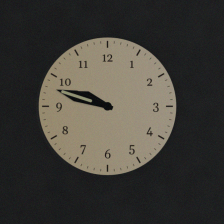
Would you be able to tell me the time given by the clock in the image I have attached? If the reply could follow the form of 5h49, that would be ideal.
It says 9h48
